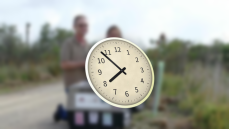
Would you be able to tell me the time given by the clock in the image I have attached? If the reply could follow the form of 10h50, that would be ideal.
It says 7h53
